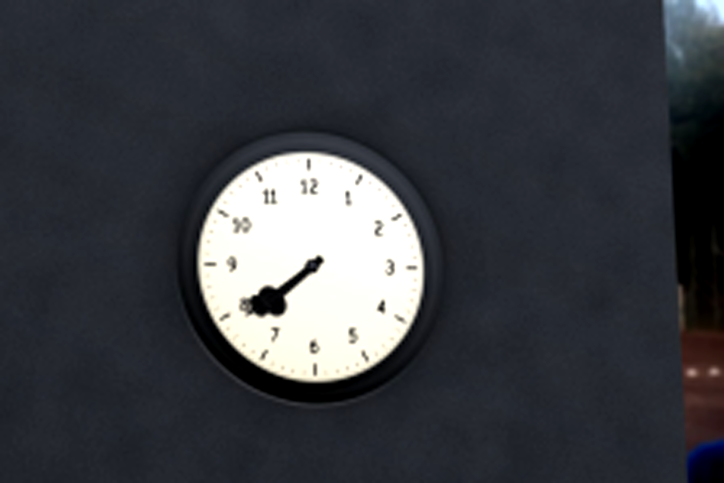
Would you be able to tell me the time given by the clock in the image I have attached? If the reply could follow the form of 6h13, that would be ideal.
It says 7h39
